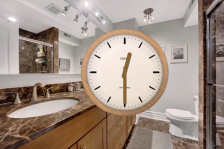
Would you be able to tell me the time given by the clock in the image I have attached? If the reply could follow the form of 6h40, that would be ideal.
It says 12h30
